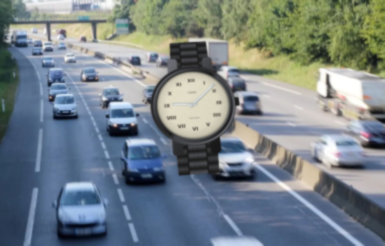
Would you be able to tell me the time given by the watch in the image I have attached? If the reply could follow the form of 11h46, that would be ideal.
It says 9h08
